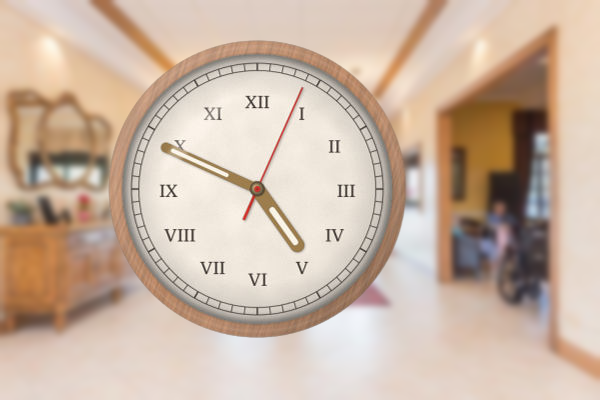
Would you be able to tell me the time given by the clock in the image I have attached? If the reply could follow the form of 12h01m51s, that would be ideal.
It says 4h49m04s
